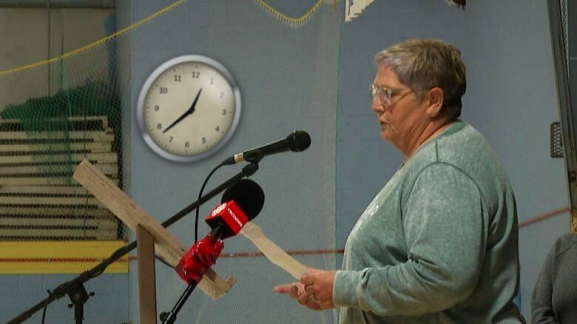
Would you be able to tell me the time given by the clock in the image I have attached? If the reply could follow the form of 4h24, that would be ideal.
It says 12h38
